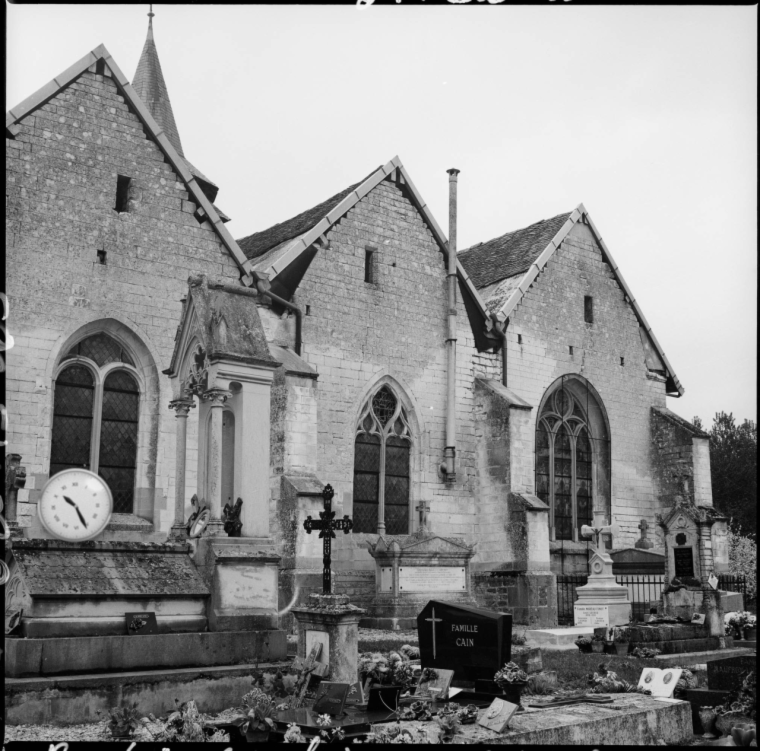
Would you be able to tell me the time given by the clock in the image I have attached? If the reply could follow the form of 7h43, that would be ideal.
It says 10h26
